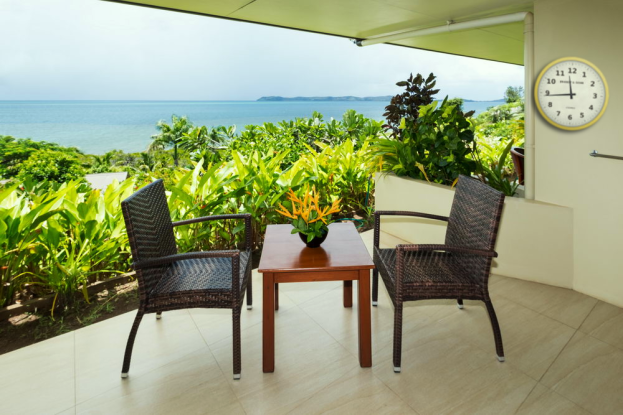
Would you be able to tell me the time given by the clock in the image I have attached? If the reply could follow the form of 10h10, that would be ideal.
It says 11h44
